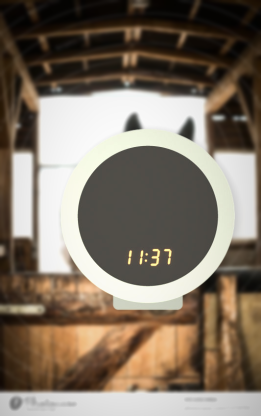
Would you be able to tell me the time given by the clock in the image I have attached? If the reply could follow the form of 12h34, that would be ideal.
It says 11h37
